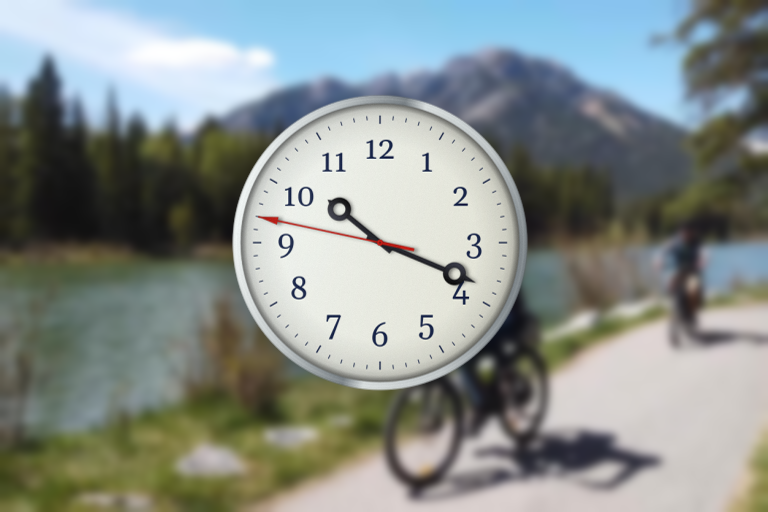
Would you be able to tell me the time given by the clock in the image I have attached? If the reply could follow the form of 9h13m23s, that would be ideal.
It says 10h18m47s
